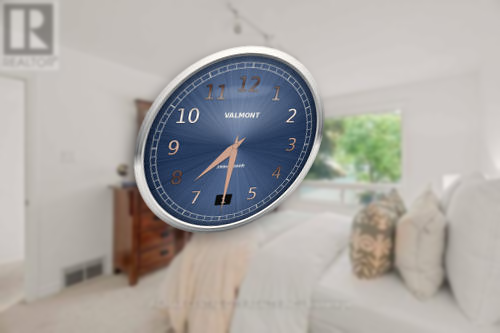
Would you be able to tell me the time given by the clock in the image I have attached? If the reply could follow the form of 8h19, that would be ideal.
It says 7h30
